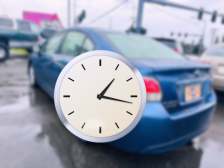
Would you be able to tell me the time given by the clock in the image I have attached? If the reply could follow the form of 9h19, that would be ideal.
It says 1h17
